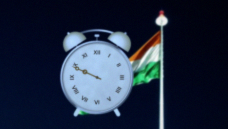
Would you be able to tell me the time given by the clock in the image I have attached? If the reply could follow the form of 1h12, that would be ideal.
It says 9h49
